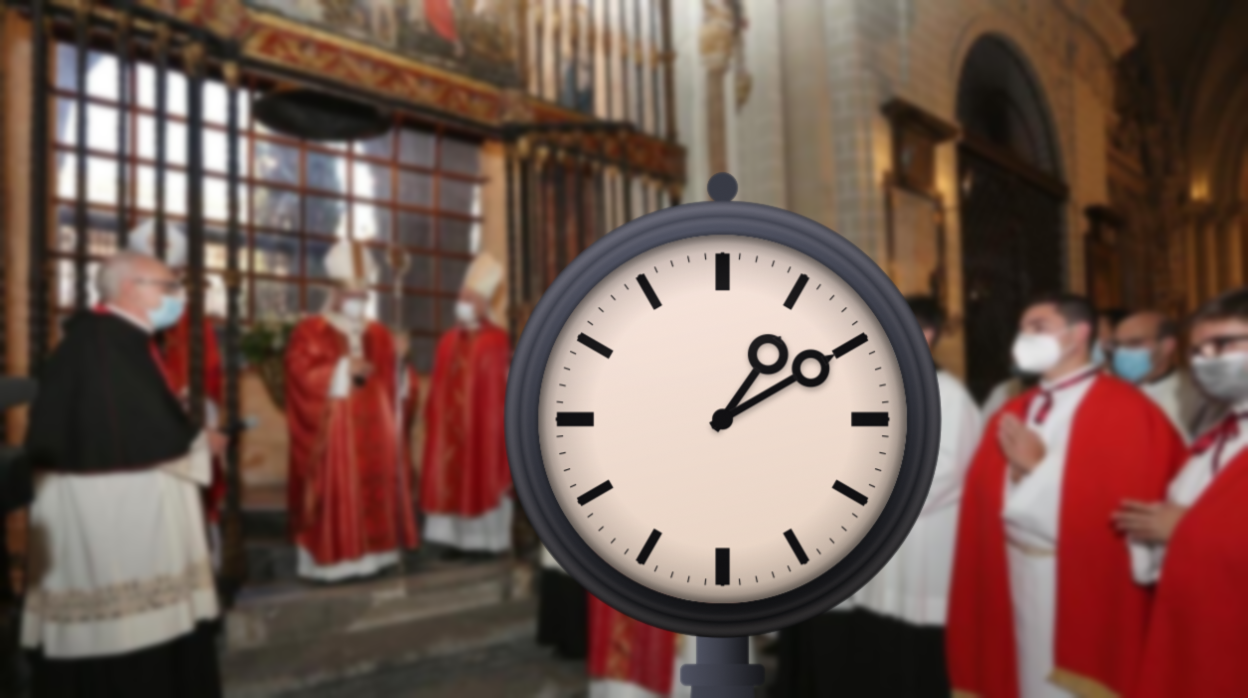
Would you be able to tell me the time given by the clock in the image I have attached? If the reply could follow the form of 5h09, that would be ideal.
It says 1h10
